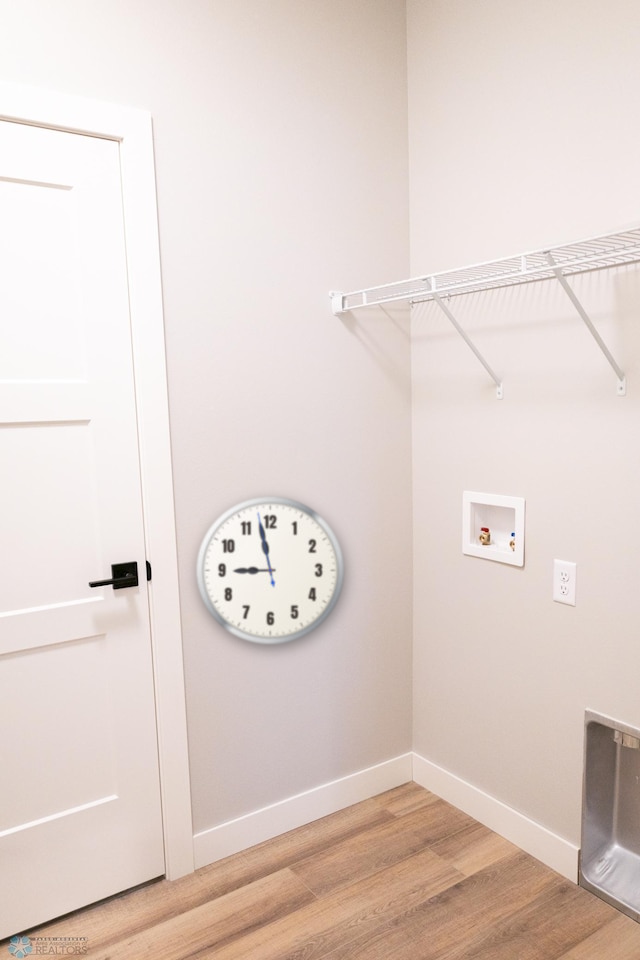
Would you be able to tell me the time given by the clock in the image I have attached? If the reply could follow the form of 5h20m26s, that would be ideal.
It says 8h57m58s
